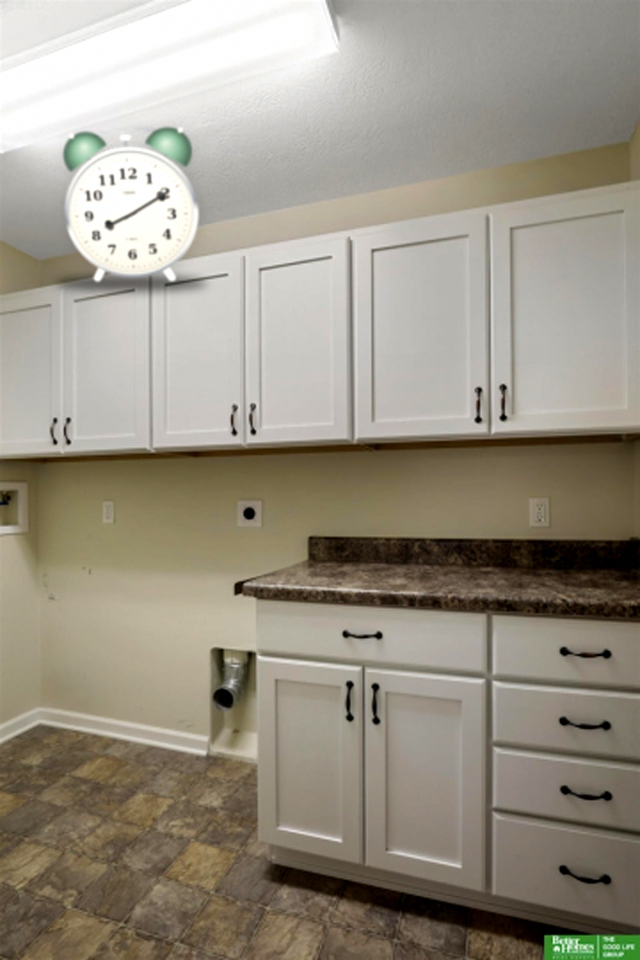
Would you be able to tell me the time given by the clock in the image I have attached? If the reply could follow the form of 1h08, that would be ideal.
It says 8h10
